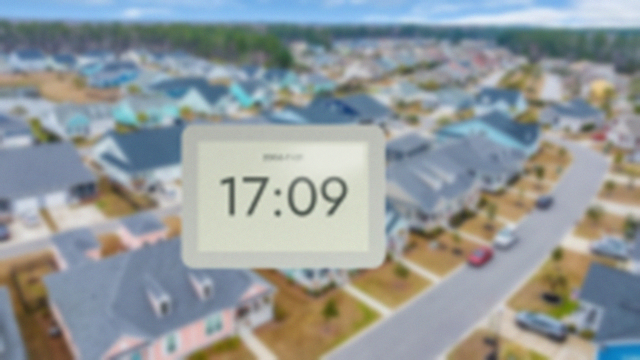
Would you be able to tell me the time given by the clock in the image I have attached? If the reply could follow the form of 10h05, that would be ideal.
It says 17h09
